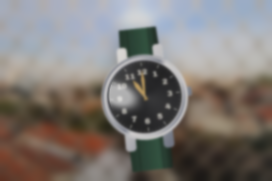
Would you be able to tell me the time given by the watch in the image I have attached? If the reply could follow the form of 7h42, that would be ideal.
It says 11h00
